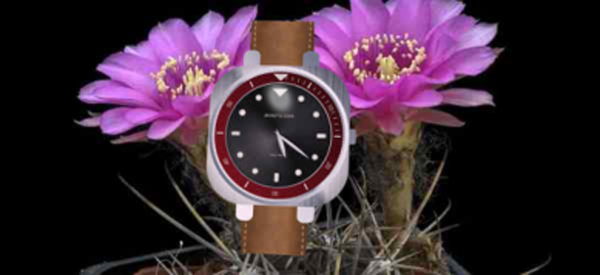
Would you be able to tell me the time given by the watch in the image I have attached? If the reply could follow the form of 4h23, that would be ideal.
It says 5h21
